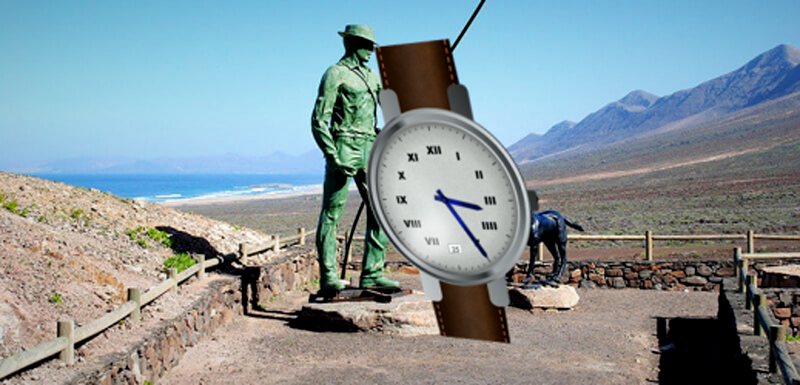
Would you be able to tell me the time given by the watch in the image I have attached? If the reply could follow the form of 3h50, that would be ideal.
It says 3h25
